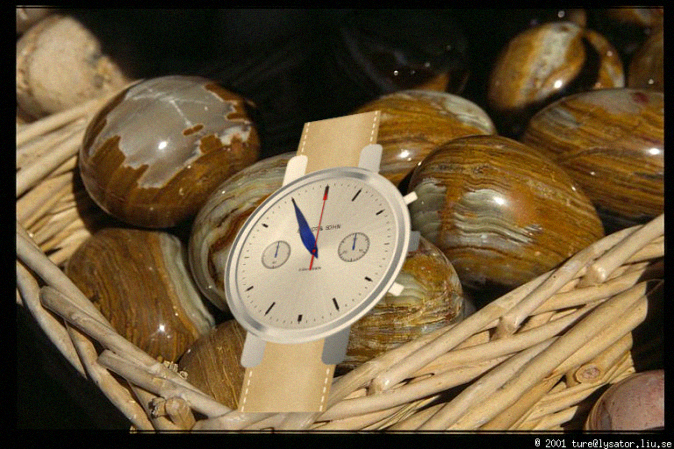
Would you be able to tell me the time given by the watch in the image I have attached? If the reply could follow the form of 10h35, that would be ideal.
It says 10h55
